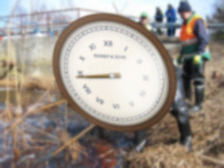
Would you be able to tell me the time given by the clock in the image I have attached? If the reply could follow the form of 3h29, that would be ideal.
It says 8h44
